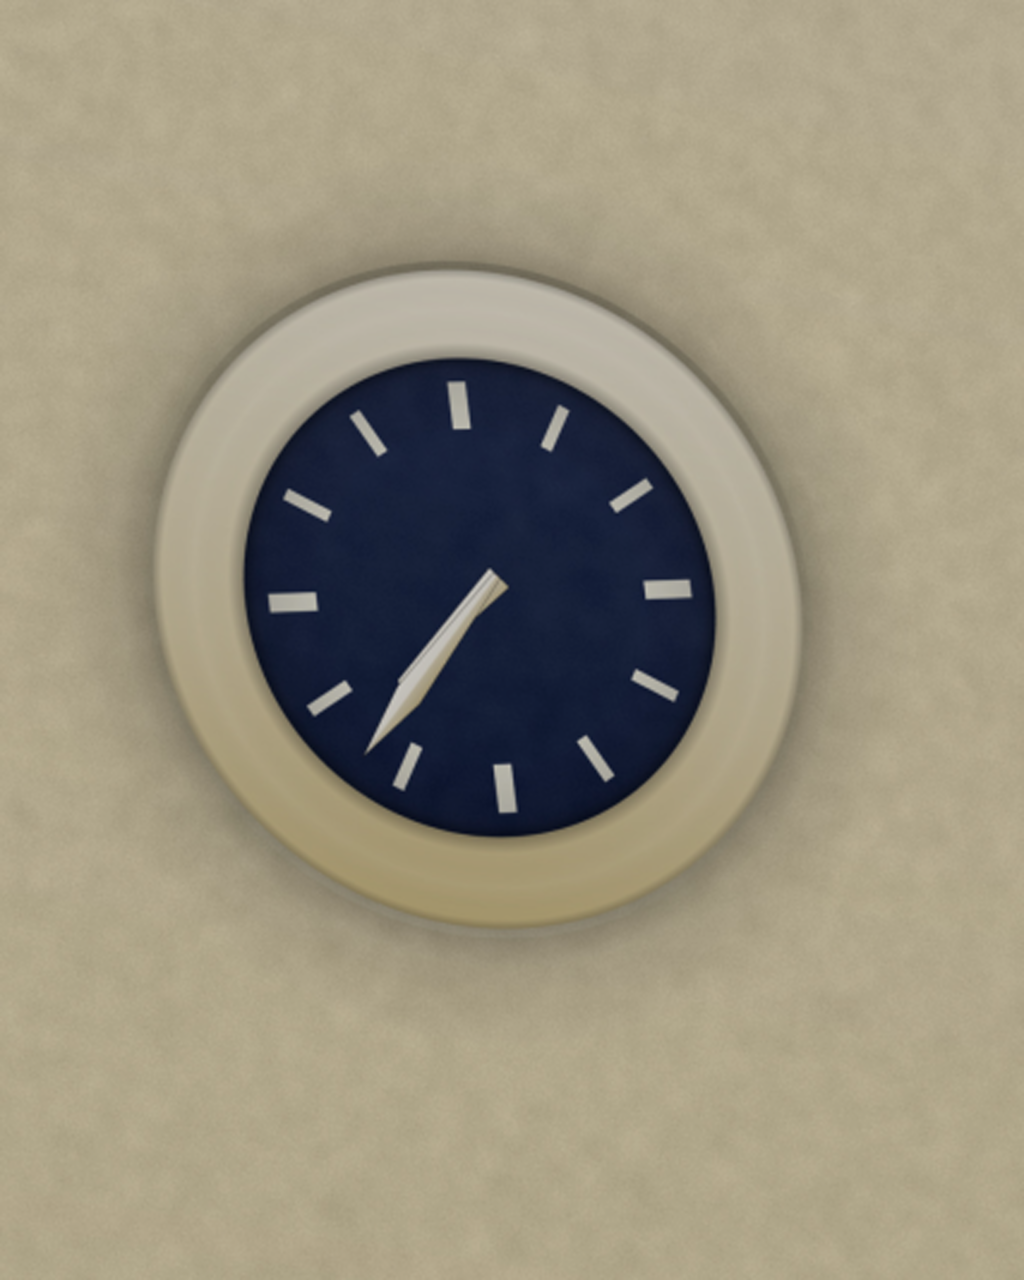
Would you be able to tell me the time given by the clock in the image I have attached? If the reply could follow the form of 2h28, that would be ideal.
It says 7h37
